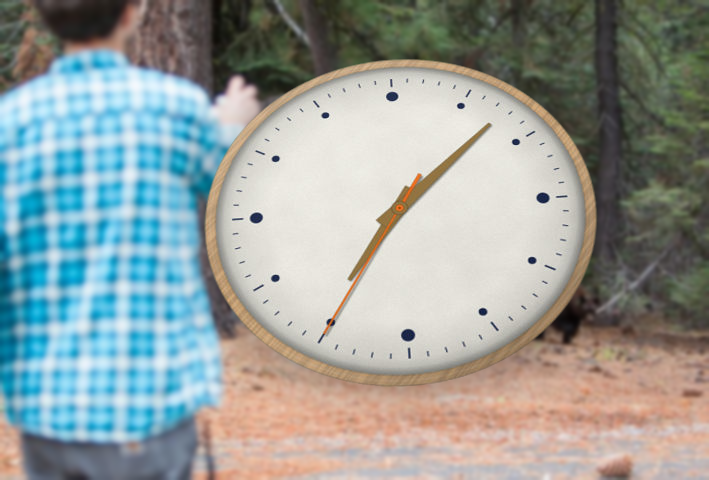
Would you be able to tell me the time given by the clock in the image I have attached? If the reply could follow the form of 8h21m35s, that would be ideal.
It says 7h07m35s
